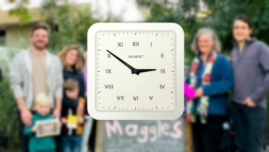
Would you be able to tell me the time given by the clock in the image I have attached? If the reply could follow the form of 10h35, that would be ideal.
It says 2h51
